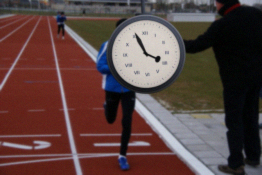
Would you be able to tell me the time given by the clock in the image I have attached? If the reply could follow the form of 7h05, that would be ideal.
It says 3h56
